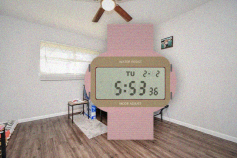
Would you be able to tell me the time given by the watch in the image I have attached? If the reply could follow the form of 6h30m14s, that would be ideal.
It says 5h53m36s
